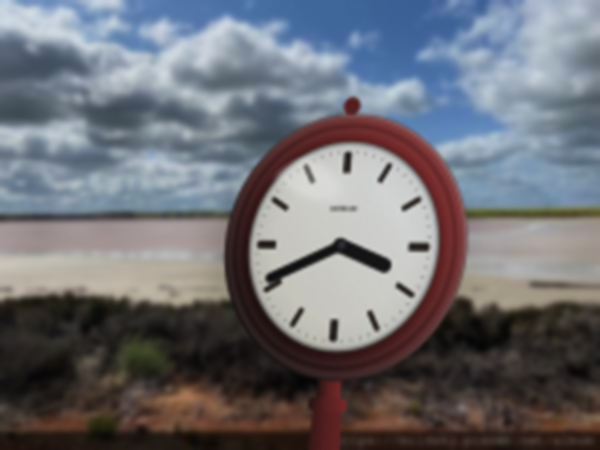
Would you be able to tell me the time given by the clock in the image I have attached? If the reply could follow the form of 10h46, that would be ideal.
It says 3h41
